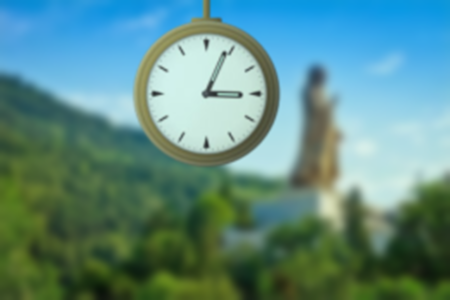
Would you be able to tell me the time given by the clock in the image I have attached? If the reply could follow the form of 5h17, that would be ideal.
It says 3h04
